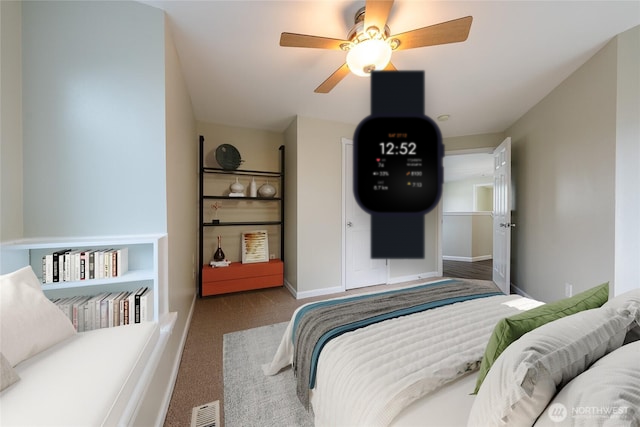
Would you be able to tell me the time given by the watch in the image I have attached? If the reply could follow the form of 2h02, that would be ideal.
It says 12h52
